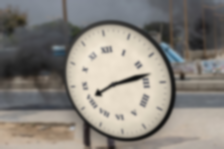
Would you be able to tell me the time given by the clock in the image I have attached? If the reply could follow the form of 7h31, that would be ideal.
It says 8h13
